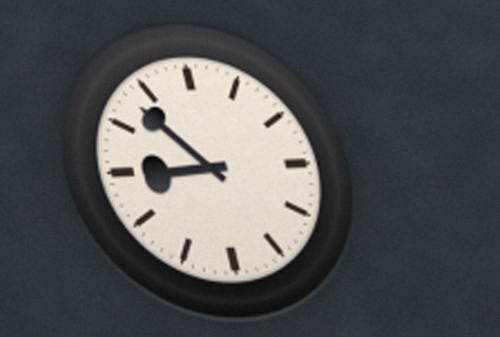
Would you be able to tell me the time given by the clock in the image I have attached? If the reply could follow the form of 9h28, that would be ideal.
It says 8h53
